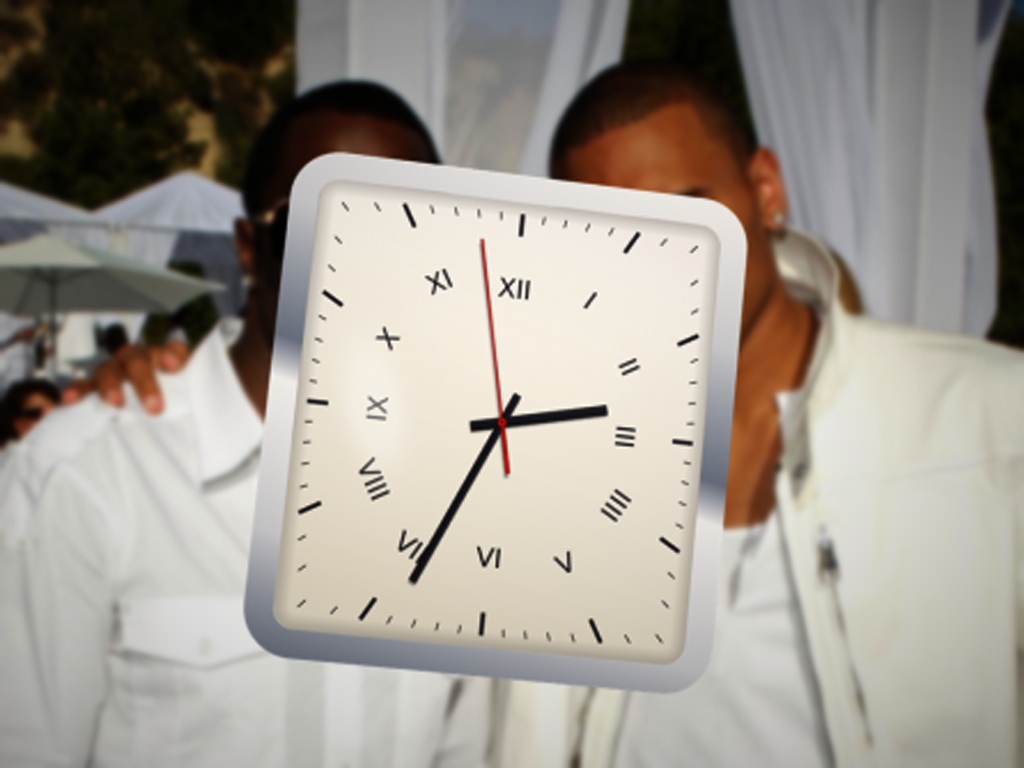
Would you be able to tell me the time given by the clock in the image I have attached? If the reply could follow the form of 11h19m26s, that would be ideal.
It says 2h33m58s
